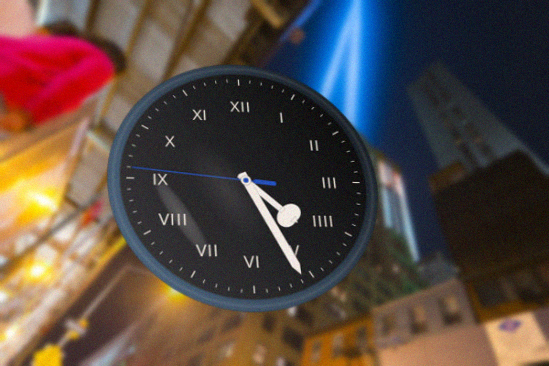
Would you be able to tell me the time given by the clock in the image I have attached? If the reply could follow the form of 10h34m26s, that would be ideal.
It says 4h25m46s
